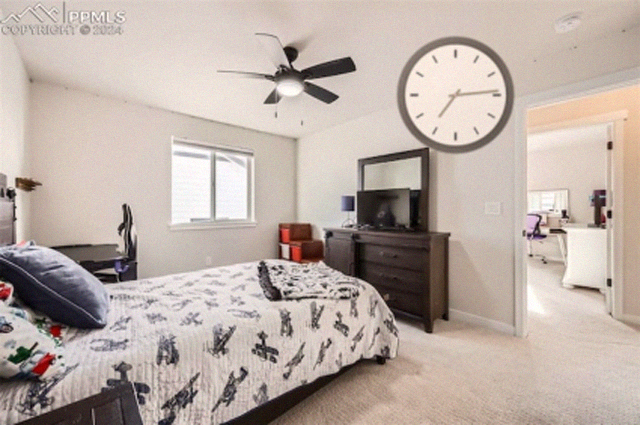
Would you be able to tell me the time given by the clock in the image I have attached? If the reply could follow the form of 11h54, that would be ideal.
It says 7h14
